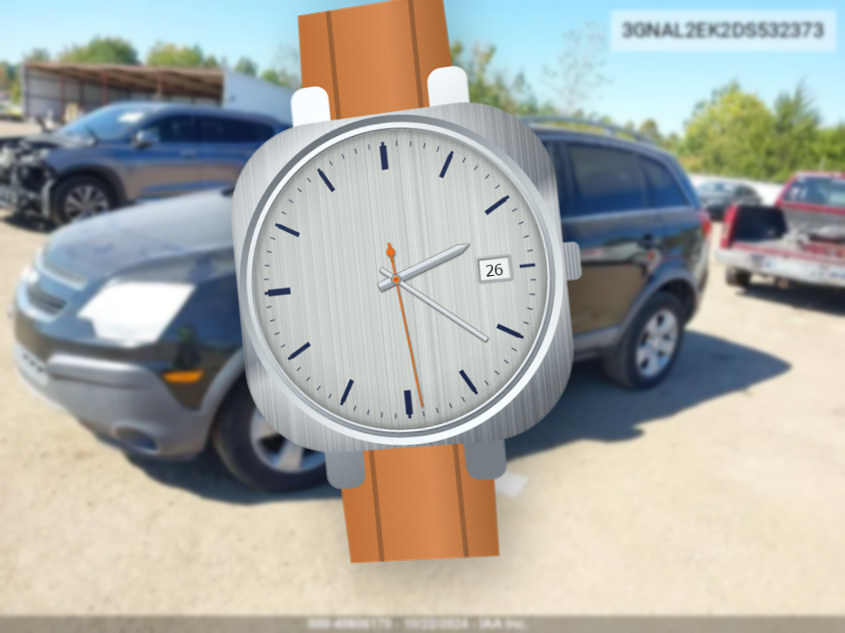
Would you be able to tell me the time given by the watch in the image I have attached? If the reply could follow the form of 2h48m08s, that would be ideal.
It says 2h21m29s
